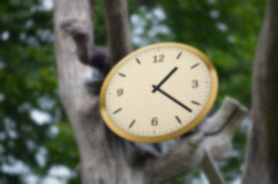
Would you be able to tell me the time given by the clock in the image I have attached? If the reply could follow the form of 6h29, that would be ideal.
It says 1h22
